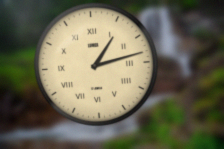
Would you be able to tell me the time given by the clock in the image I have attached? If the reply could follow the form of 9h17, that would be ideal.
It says 1h13
